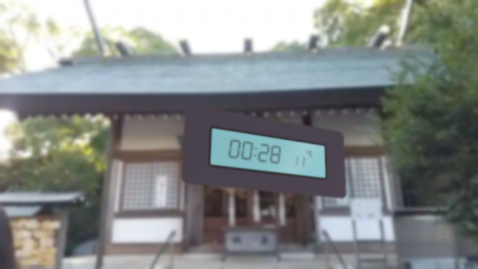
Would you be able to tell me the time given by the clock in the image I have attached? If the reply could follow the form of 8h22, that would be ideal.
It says 0h28
